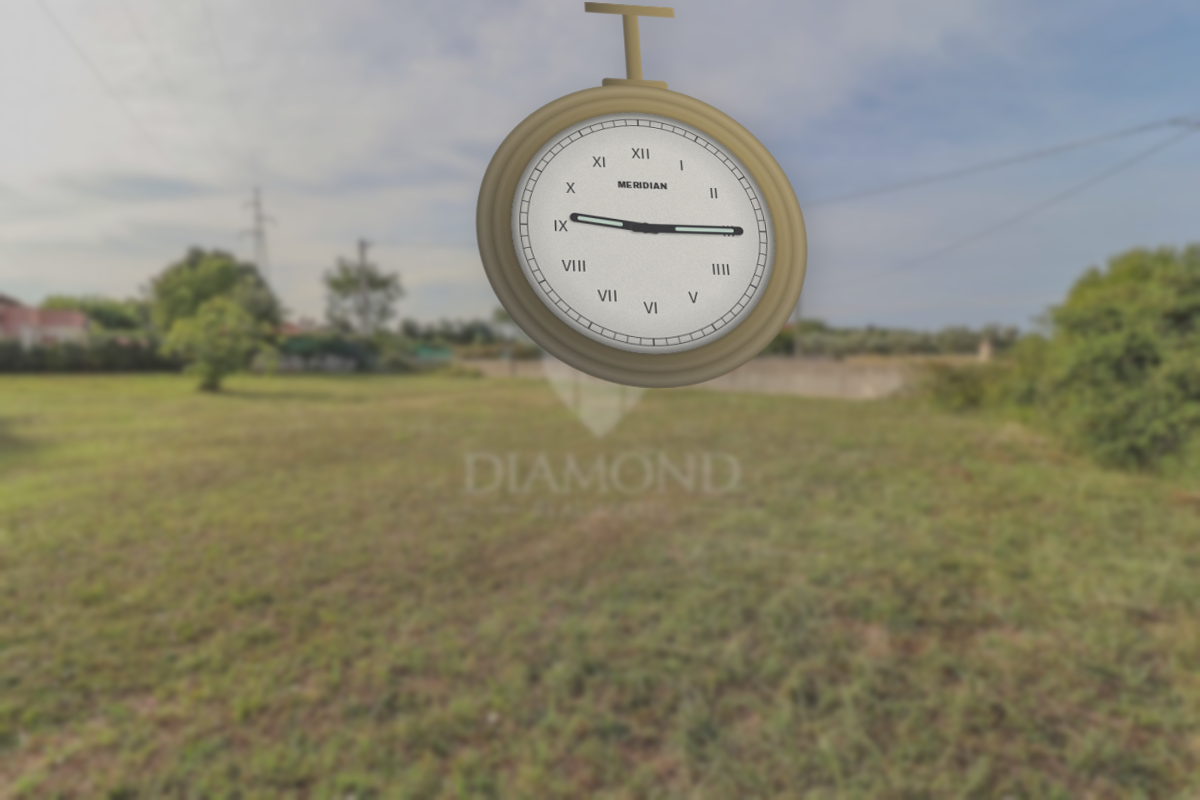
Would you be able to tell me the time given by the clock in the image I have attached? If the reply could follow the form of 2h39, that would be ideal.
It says 9h15
